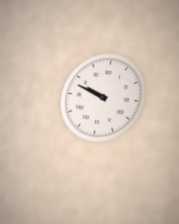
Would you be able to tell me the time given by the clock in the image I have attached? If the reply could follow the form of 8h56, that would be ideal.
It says 9h48
